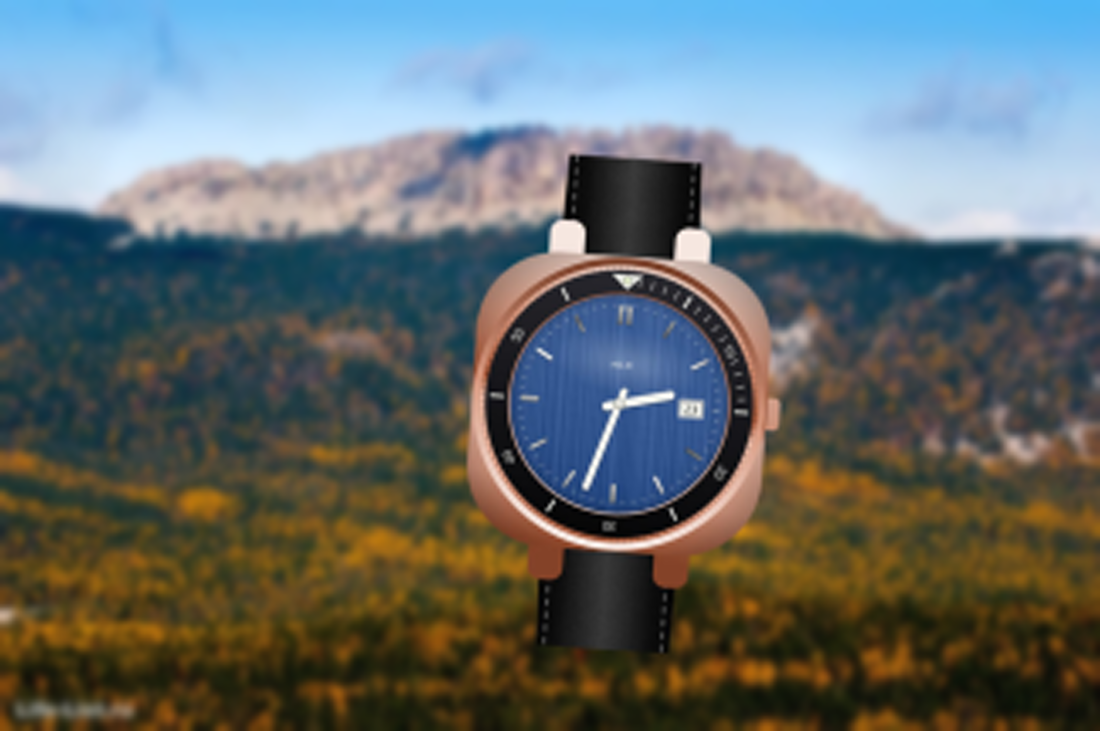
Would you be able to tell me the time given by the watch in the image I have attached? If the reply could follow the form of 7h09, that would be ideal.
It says 2h33
